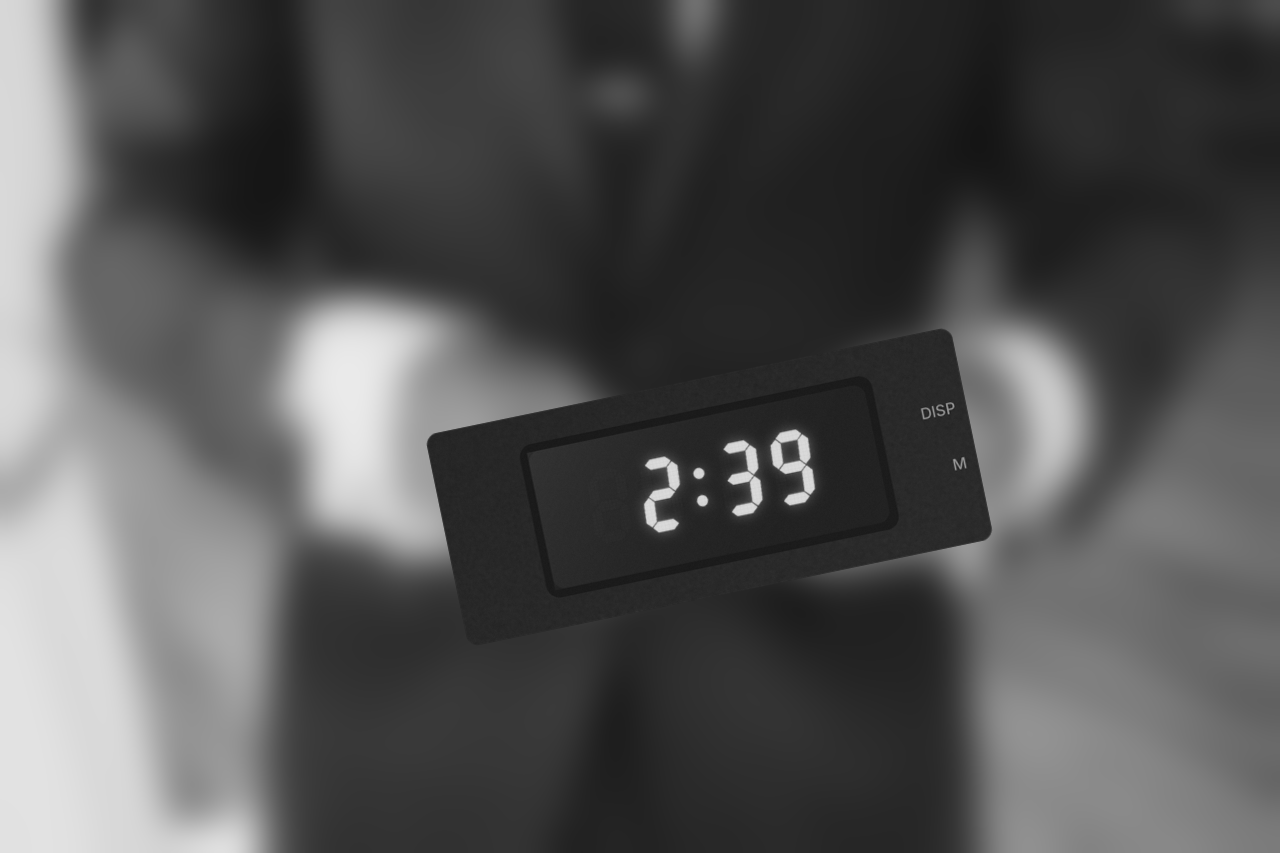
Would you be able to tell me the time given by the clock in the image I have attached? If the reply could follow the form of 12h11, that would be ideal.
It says 2h39
